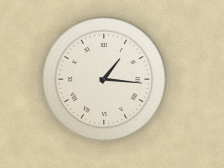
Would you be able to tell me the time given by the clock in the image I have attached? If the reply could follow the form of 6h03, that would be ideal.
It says 1h16
